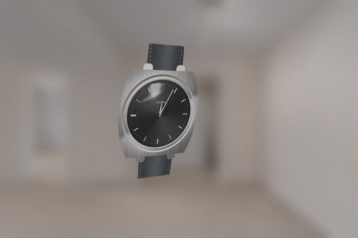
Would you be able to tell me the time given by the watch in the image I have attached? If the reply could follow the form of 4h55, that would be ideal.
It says 12h04
